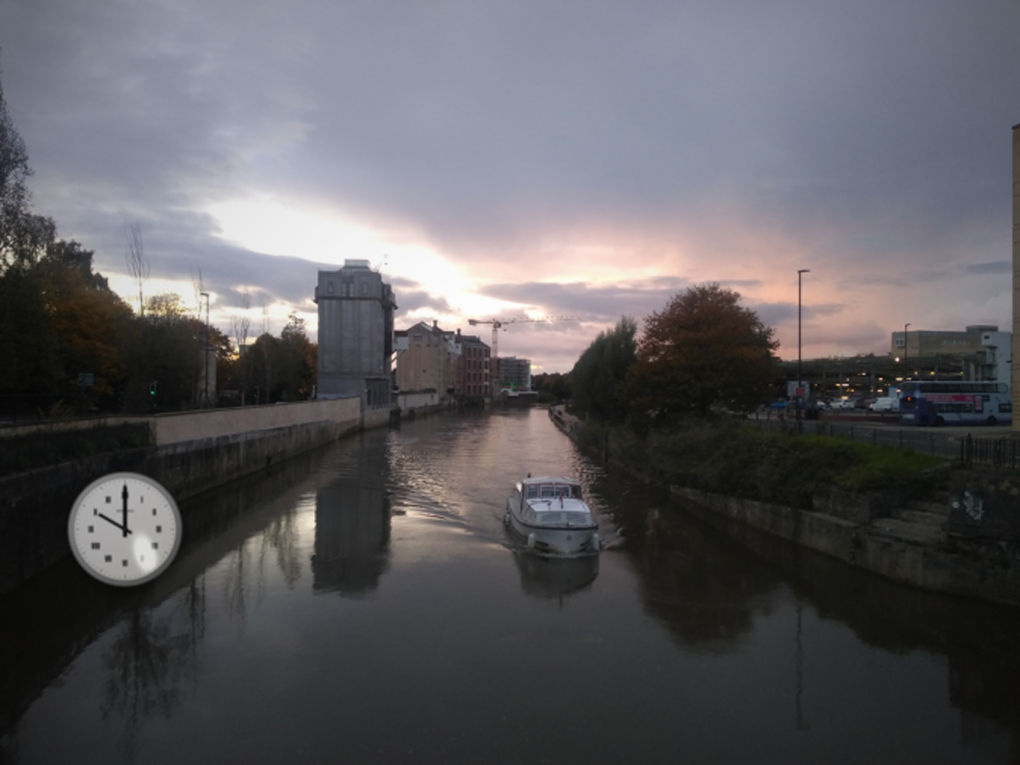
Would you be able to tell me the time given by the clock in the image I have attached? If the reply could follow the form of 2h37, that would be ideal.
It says 10h00
